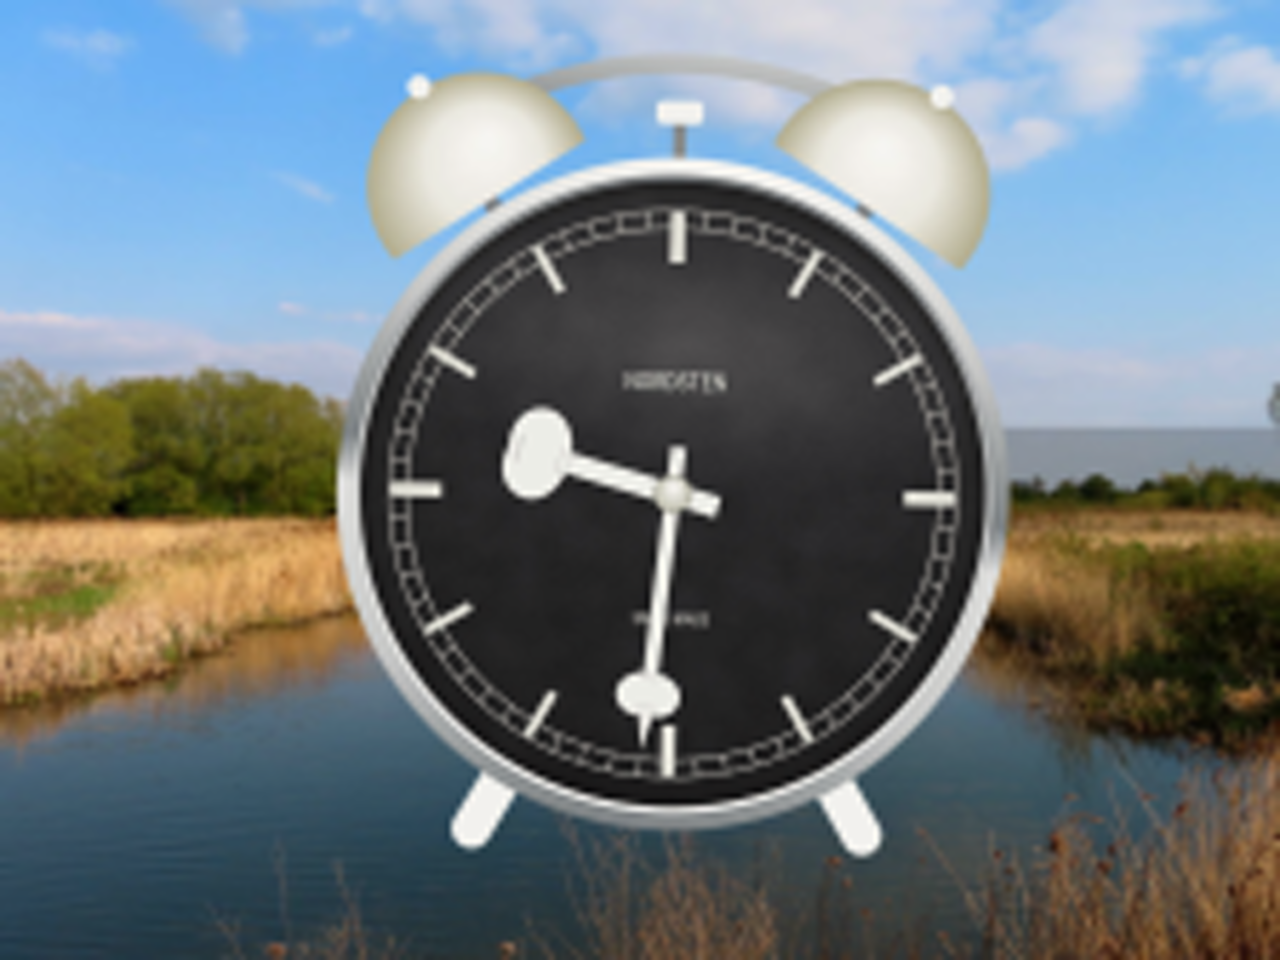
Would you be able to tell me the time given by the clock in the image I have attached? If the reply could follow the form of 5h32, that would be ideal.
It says 9h31
